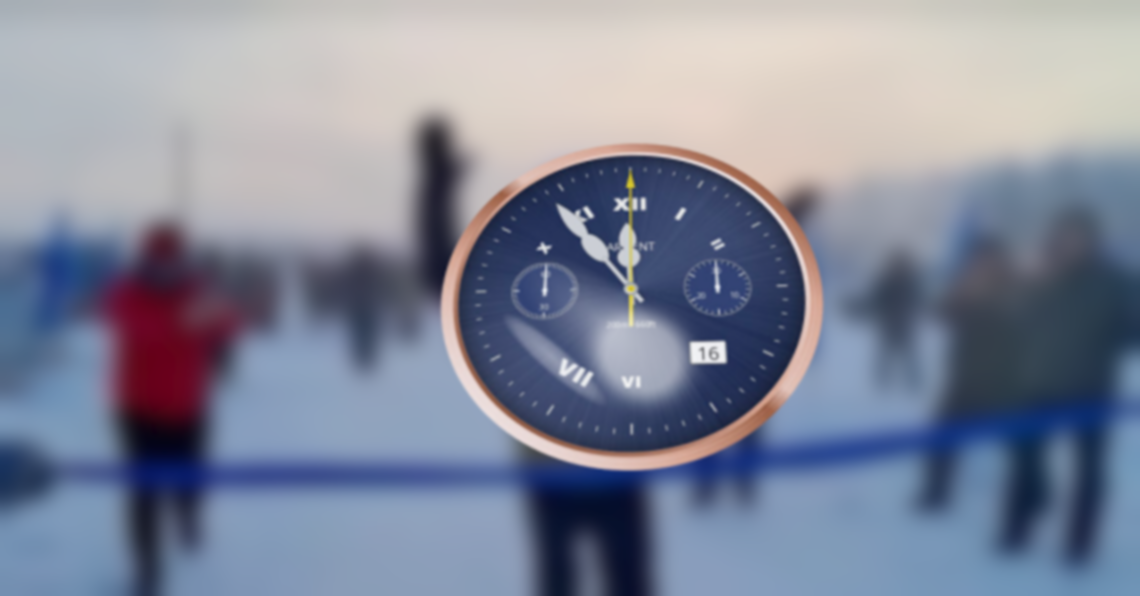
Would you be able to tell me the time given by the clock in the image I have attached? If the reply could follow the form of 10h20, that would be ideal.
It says 11h54
